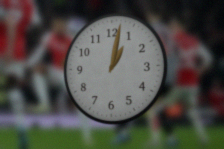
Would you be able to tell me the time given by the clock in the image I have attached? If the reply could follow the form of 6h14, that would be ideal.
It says 1h02
